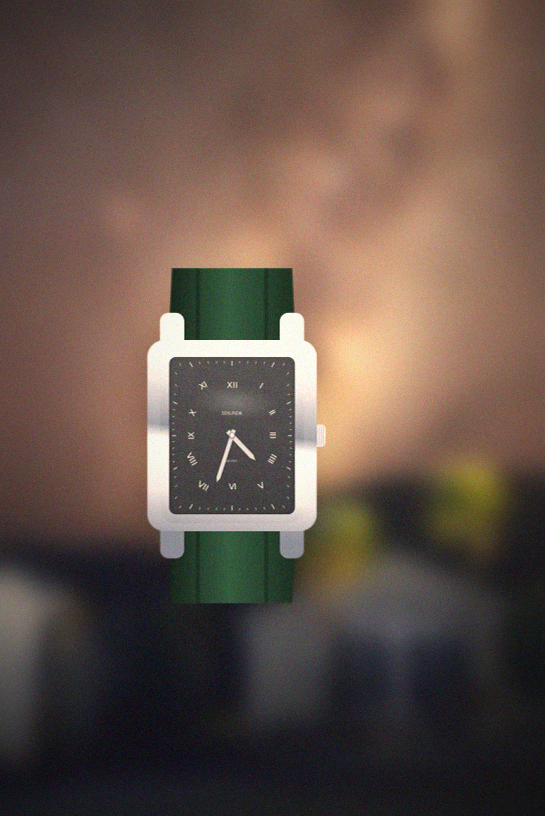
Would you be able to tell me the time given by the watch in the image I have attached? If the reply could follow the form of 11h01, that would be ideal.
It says 4h33
